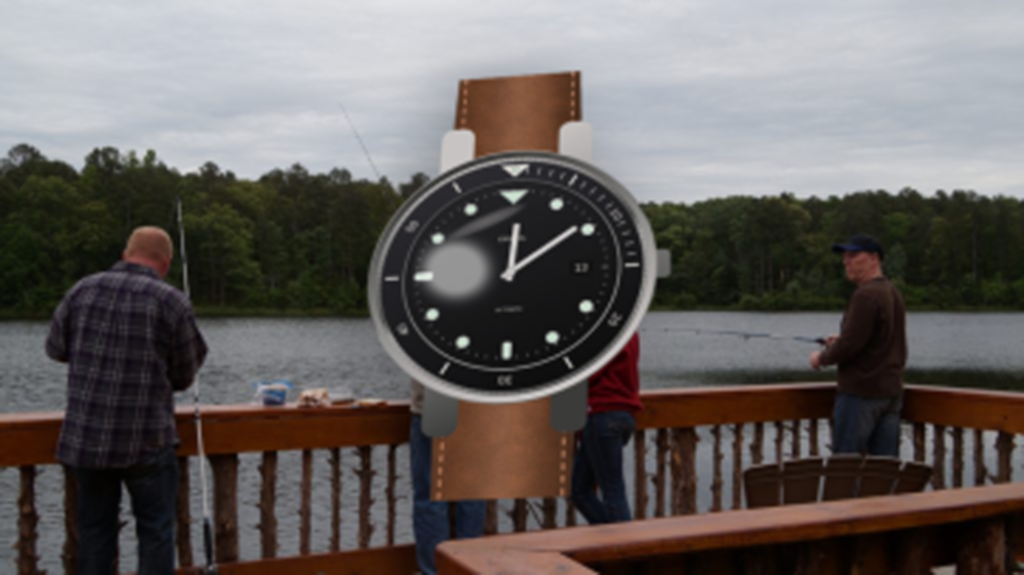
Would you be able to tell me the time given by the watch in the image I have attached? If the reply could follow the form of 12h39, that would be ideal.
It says 12h09
